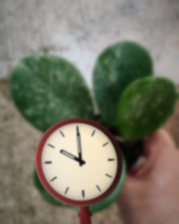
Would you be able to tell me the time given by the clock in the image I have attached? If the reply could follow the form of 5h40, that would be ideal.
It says 10h00
